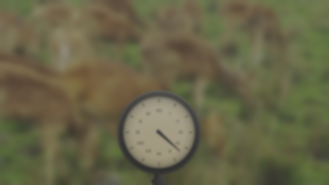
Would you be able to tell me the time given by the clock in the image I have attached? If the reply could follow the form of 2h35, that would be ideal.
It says 4h22
